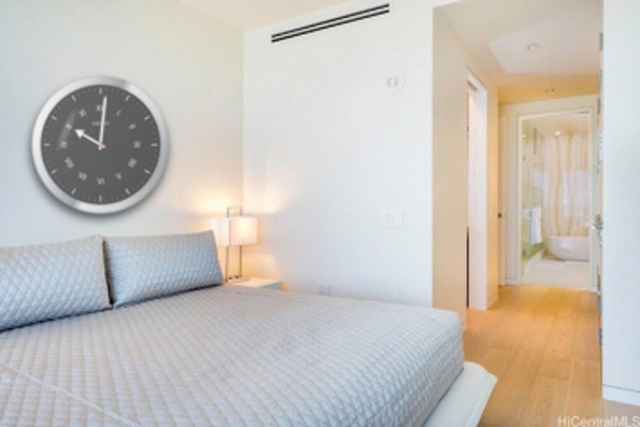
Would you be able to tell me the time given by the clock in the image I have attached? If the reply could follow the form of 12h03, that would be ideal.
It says 10h01
